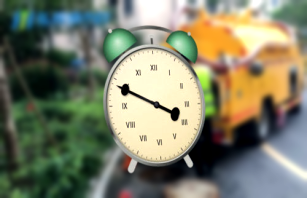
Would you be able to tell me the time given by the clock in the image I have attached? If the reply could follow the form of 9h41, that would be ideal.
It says 3h49
